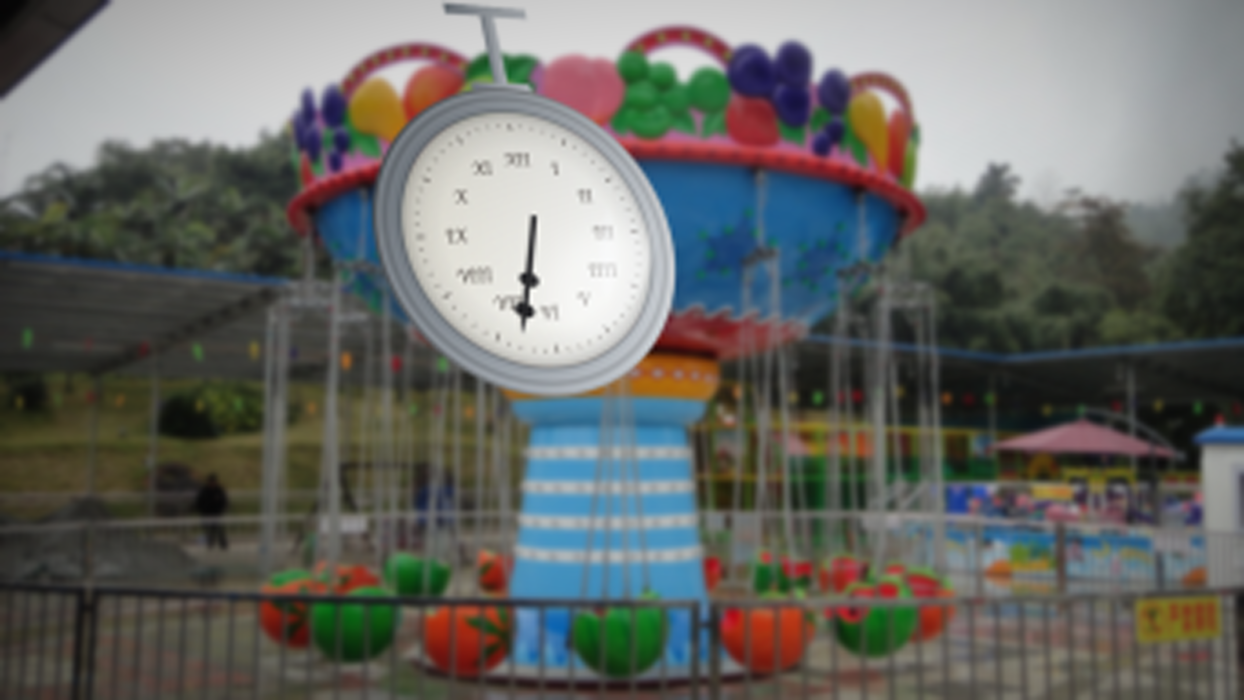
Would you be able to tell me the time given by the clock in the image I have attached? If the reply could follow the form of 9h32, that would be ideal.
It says 6h33
